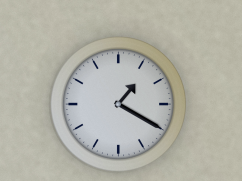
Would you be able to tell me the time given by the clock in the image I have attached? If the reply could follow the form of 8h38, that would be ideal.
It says 1h20
